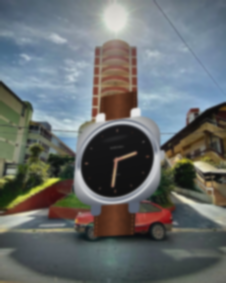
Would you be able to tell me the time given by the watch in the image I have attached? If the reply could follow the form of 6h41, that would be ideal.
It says 2h31
